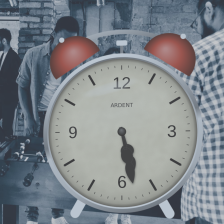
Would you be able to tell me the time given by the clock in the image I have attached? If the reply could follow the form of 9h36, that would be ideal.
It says 5h28
